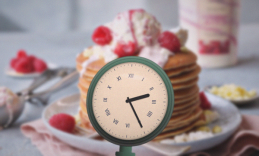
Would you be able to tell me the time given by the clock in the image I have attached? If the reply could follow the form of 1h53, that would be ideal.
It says 2h25
